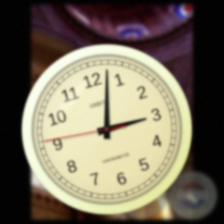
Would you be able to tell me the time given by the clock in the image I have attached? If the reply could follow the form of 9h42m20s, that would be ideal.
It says 3h02m46s
